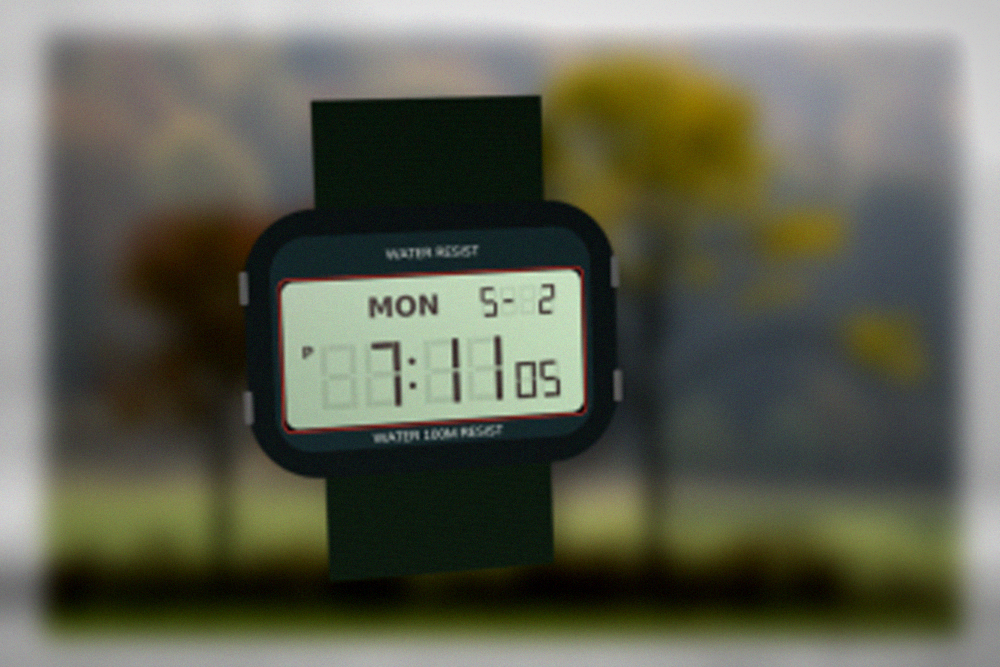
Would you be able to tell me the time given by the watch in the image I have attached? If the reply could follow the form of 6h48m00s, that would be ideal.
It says 7h11m05s
